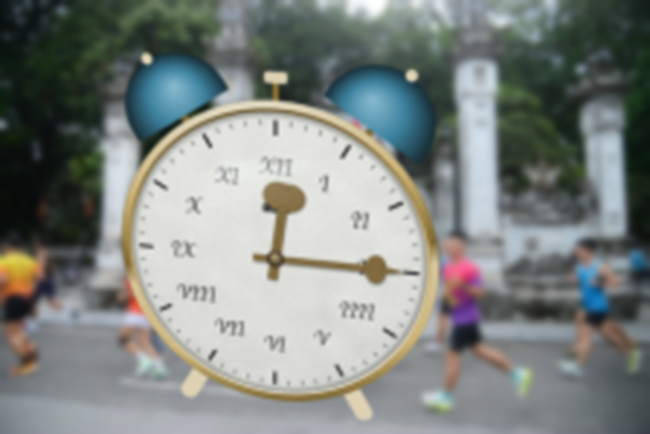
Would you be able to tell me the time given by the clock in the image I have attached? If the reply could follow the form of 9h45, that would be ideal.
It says 12h15
